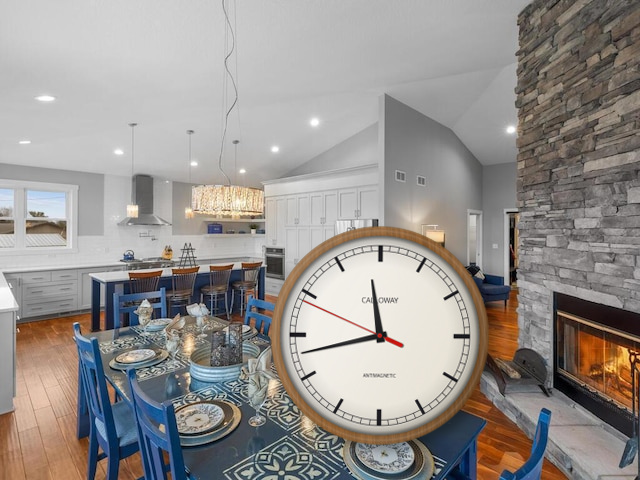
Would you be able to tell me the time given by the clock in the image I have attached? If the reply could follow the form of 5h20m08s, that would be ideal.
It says 11h42m49s
